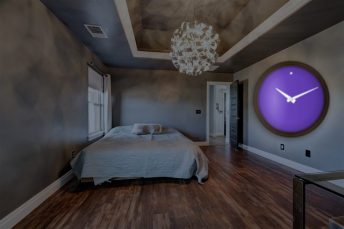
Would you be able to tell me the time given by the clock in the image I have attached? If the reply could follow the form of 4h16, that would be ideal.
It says 10h11
